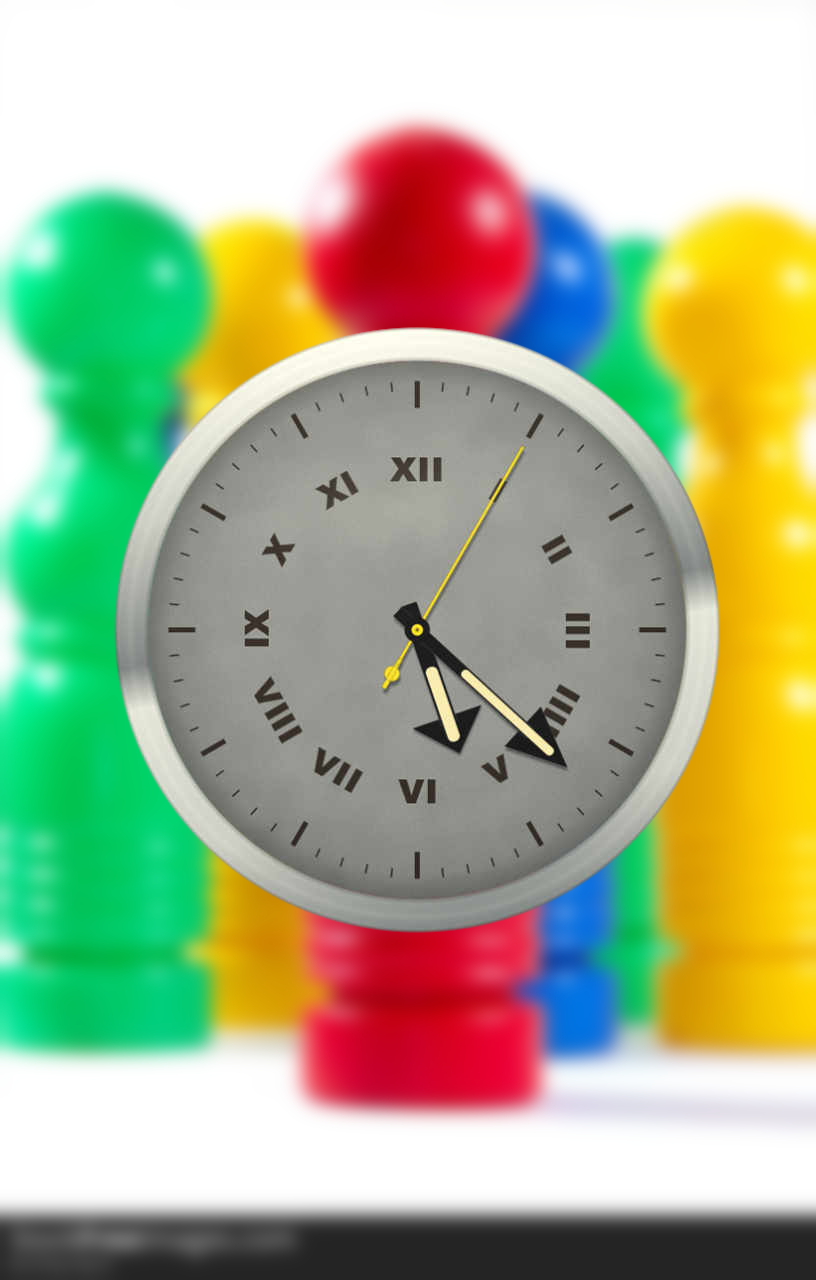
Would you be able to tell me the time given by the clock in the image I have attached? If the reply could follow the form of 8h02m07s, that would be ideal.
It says 5h22m05s
